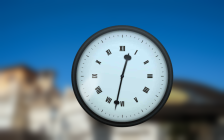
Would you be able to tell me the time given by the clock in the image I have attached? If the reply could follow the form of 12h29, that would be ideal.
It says 12h32
